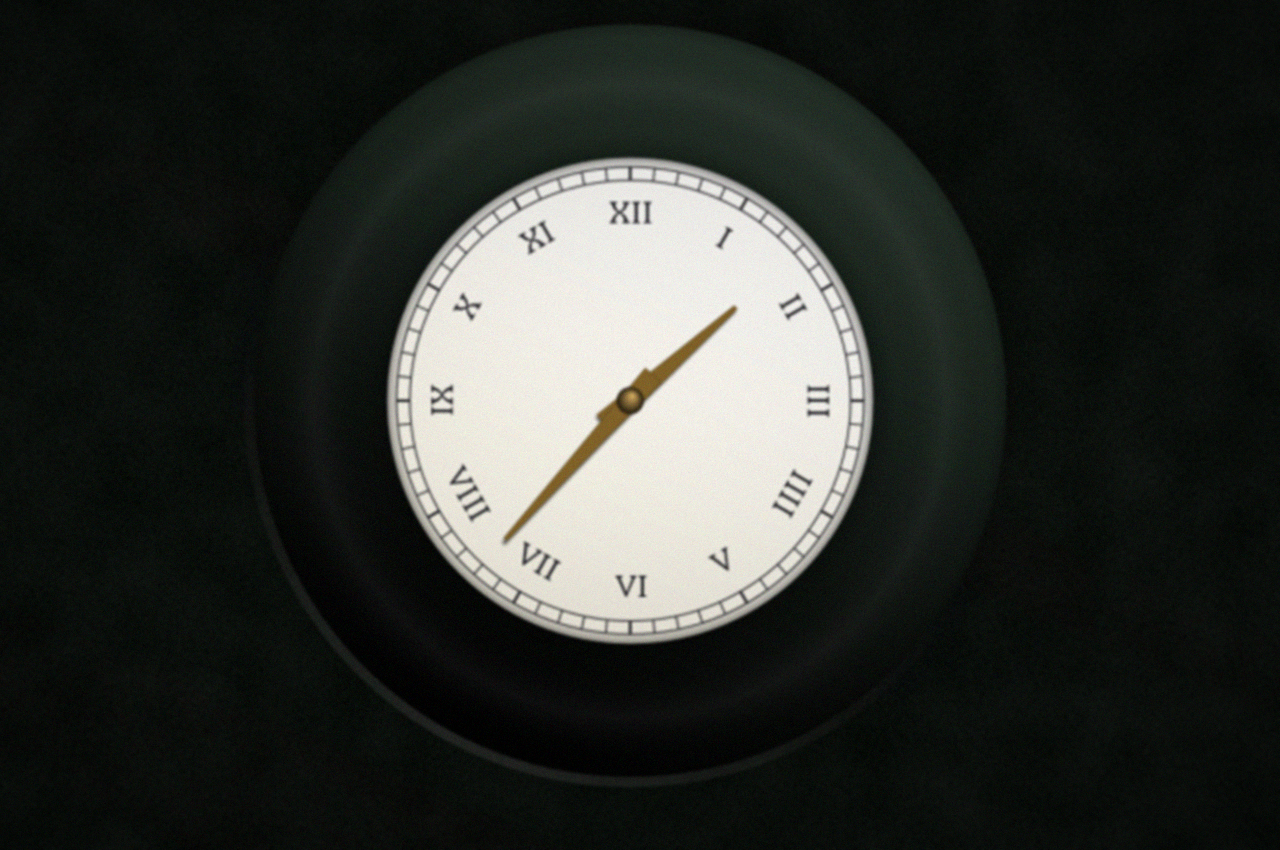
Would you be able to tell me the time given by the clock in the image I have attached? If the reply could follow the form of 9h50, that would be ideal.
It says 1h37
